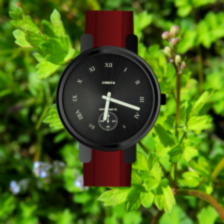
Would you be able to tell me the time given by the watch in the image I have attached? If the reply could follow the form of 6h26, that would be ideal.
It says 6h18
